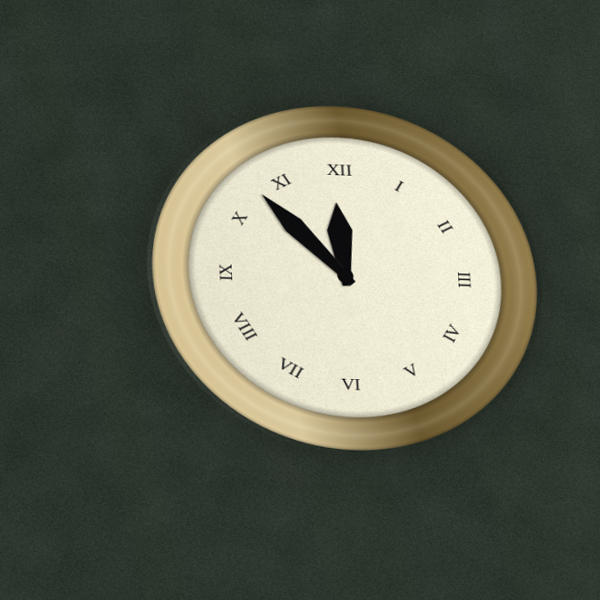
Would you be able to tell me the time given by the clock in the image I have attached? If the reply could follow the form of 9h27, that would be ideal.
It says 11h53
